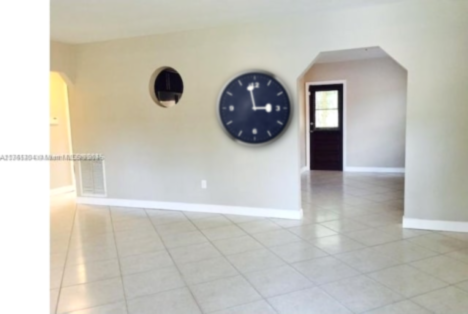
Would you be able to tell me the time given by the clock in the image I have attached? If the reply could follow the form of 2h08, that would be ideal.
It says 2h58
